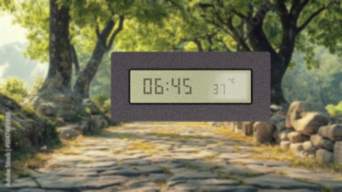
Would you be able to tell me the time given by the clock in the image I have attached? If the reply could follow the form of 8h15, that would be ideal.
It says 6h45
